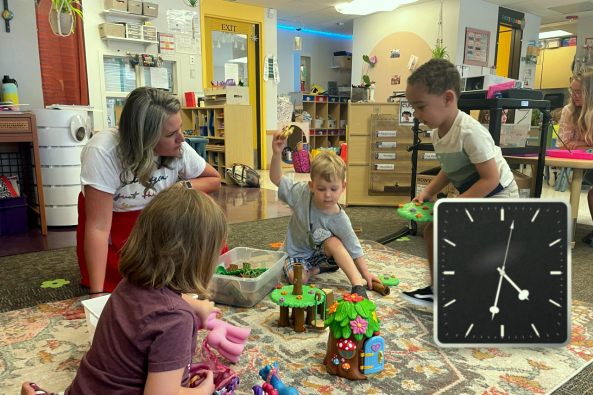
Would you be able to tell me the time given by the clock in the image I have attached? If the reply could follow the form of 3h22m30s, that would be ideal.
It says 4h32m02s
